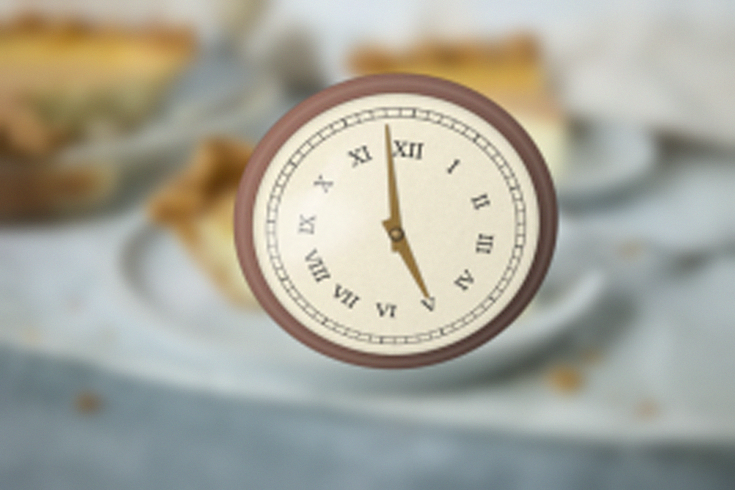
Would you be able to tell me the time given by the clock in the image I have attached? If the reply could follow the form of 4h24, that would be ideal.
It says 4h58
